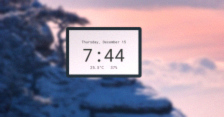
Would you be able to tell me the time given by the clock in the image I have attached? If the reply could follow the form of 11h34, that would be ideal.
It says 7h44
